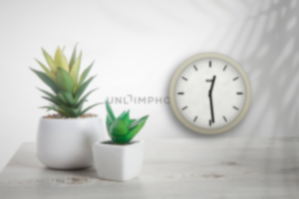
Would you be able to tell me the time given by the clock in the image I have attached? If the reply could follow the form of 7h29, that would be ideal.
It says 12h29
